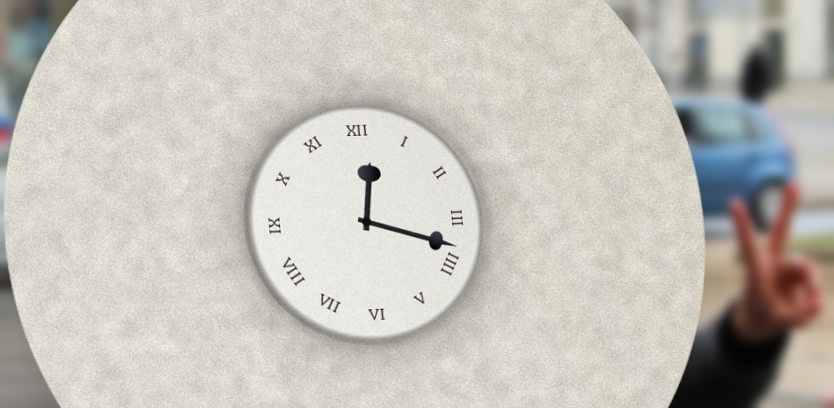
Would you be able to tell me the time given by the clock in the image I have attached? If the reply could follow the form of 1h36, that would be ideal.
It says 12h18
